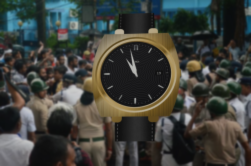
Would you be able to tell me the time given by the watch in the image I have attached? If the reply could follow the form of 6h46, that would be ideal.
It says 10h58
